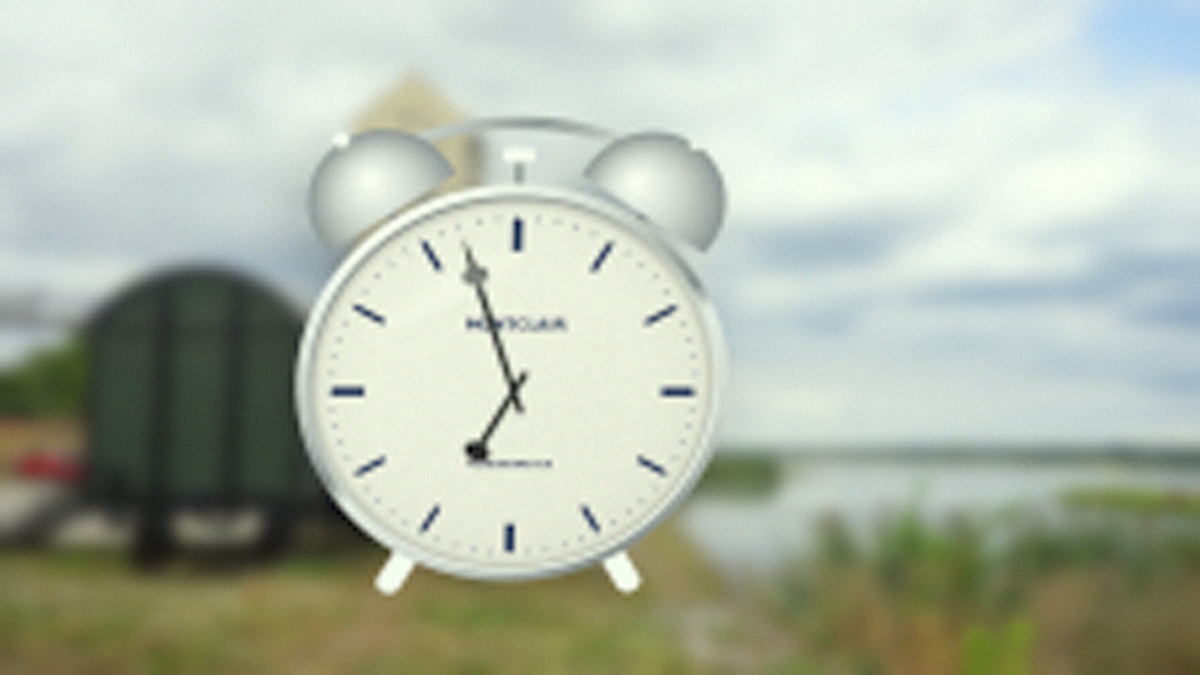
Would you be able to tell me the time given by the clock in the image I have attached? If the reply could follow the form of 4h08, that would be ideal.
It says 6h57
